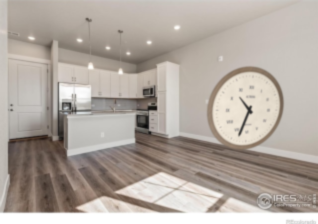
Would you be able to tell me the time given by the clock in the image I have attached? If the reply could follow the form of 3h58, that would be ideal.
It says 10h33
